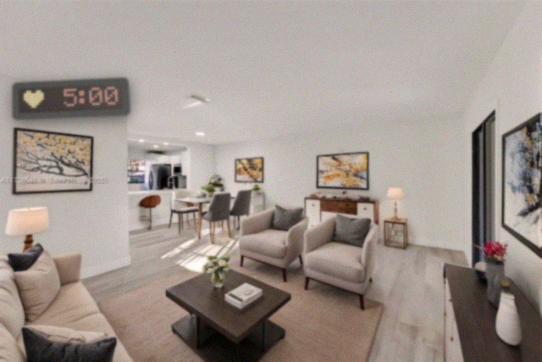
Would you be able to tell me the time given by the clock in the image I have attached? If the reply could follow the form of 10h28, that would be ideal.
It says 5h00
